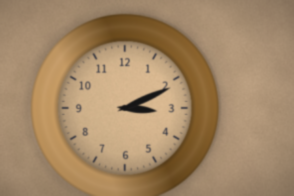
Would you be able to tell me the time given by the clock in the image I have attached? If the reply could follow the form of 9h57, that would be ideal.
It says 3h11
